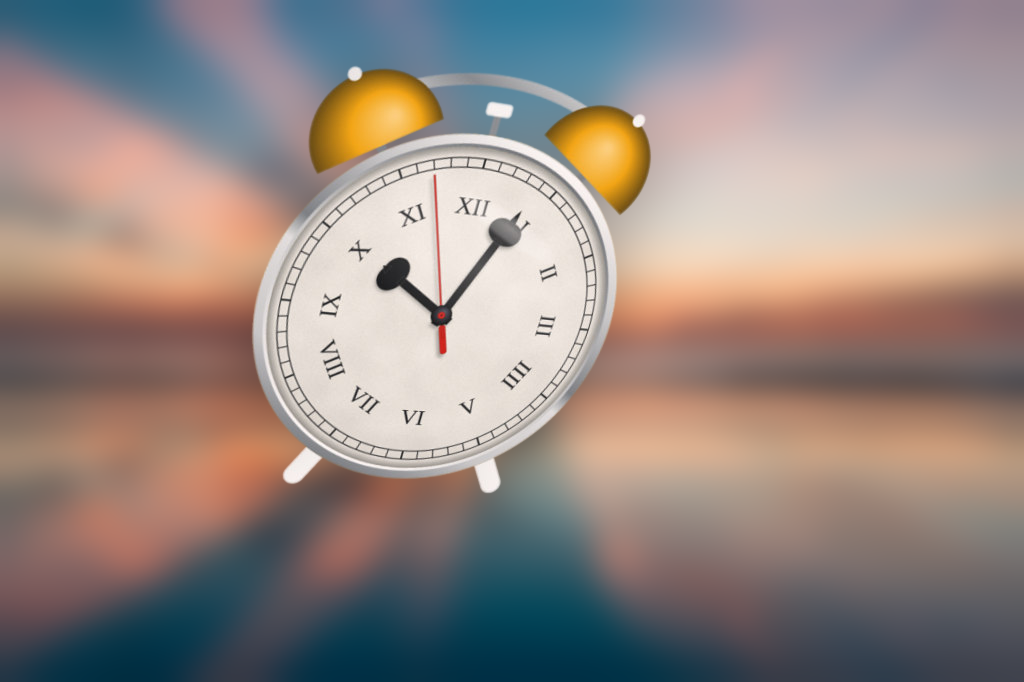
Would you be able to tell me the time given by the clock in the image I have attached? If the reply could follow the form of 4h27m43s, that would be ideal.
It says 10h03m57s
